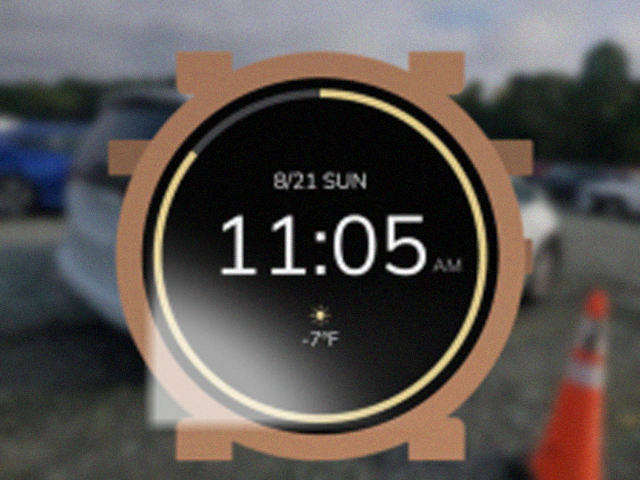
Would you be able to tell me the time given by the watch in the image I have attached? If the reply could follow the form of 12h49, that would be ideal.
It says 11h05
